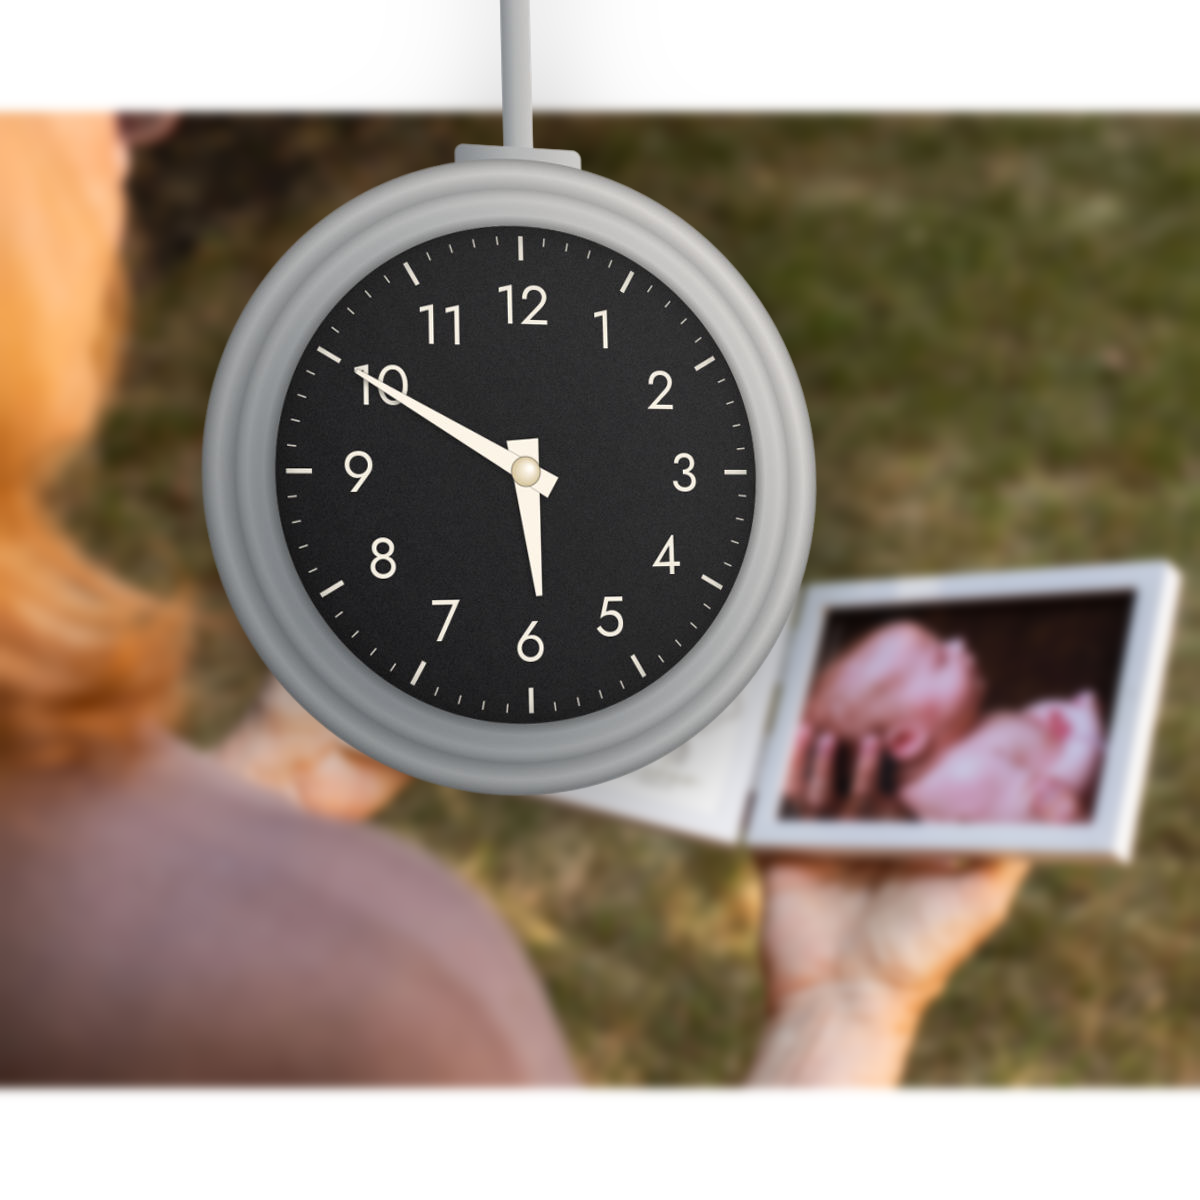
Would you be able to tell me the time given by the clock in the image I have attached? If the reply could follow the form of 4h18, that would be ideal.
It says 5h50
